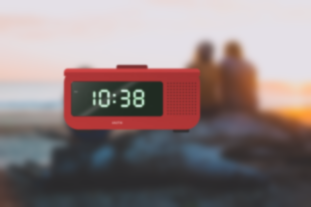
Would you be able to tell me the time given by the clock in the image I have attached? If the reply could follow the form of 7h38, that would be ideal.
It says 10h38
